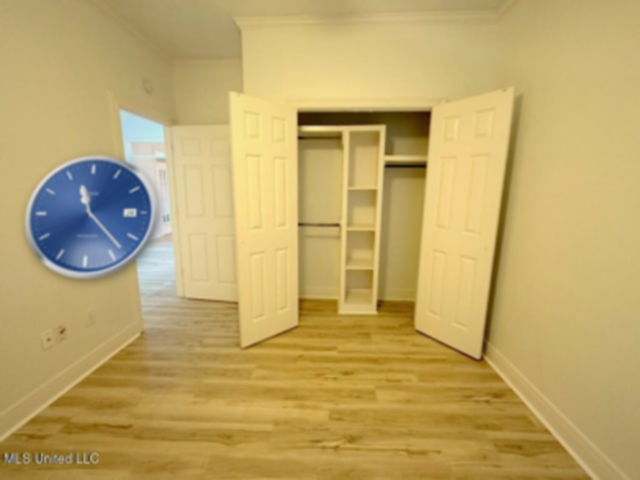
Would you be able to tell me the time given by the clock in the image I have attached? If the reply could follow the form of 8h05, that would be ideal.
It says 11h23
